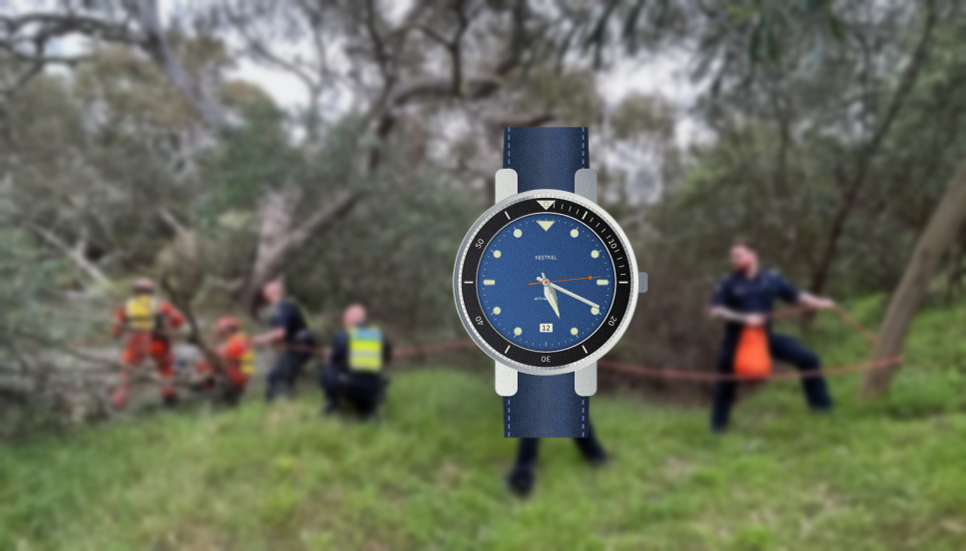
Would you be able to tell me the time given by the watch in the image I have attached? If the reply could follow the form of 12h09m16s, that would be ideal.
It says 5h19m14s
